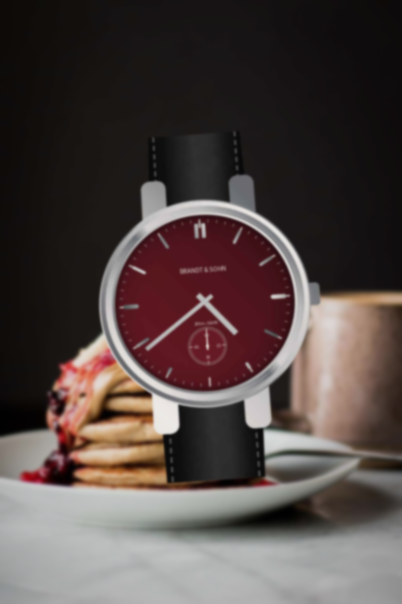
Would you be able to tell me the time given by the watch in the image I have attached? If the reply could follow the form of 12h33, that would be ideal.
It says 4h39
